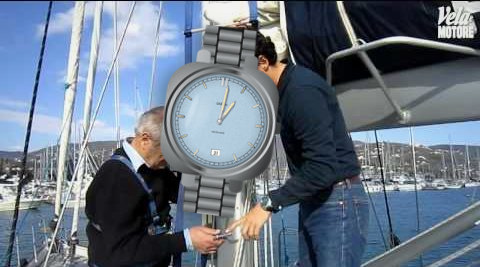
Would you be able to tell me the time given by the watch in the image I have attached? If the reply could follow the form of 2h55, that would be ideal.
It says 1h01
